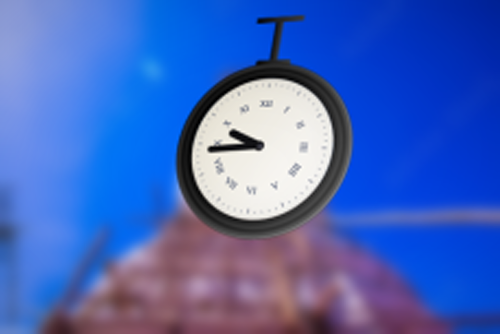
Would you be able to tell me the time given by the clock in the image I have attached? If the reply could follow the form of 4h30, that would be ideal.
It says 9h44
